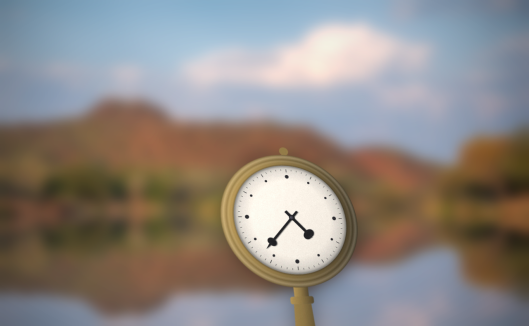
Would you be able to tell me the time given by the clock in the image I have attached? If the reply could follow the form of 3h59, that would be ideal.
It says 4h37
